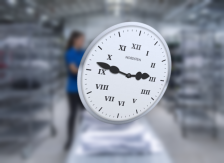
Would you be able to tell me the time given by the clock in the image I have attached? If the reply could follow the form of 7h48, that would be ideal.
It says 2h47
